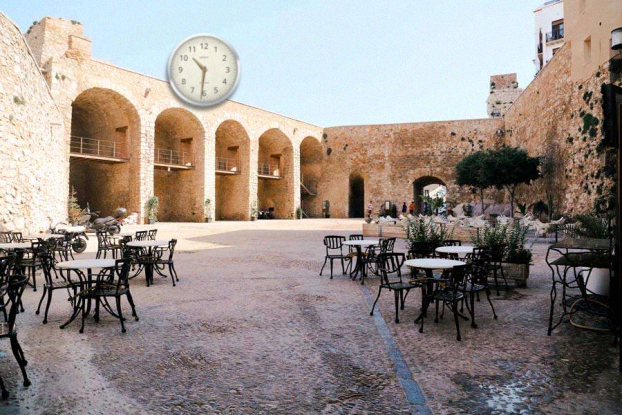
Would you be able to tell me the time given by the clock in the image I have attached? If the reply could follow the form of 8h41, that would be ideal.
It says 10h31
